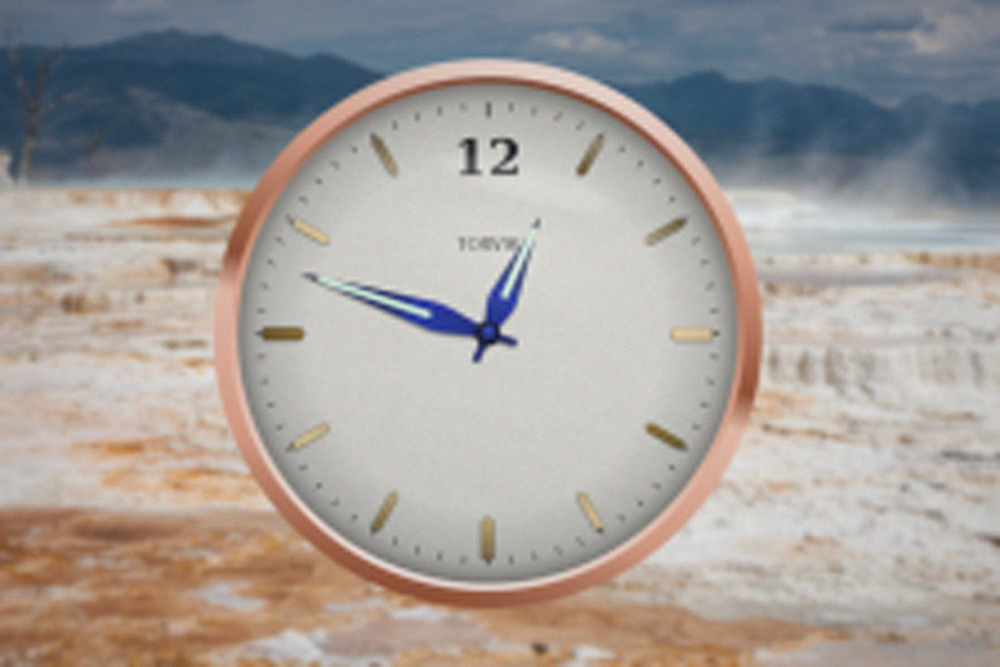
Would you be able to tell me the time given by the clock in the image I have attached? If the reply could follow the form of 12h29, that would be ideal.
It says 12h48
